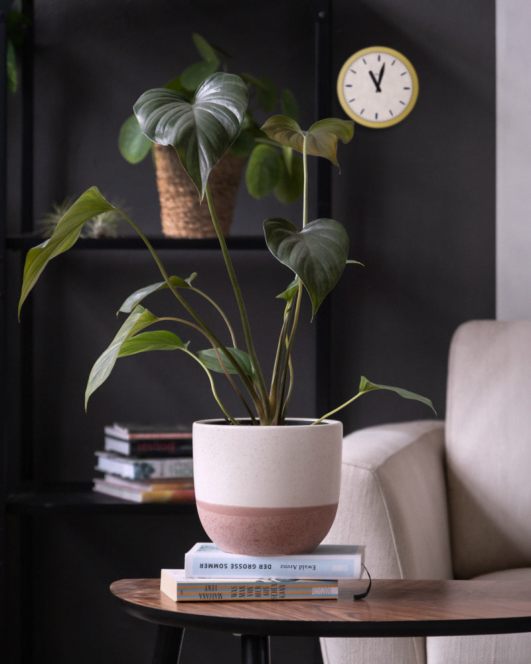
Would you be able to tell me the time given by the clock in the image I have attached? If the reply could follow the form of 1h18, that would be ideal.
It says 11h02
